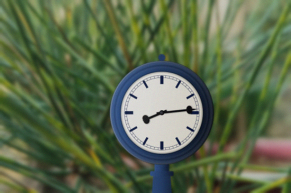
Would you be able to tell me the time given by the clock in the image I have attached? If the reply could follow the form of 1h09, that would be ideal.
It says 8h14
